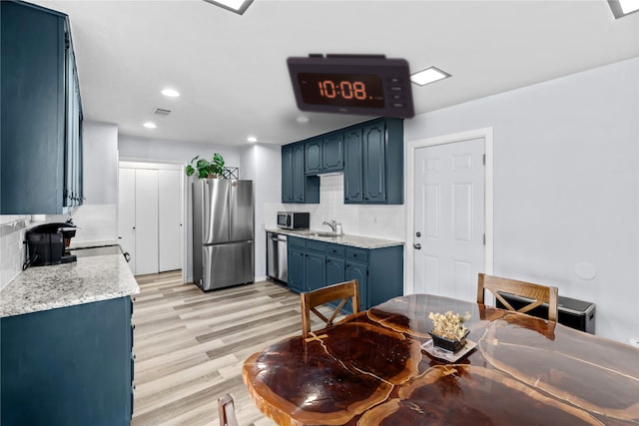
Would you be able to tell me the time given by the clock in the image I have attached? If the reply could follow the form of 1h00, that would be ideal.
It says 10h08
